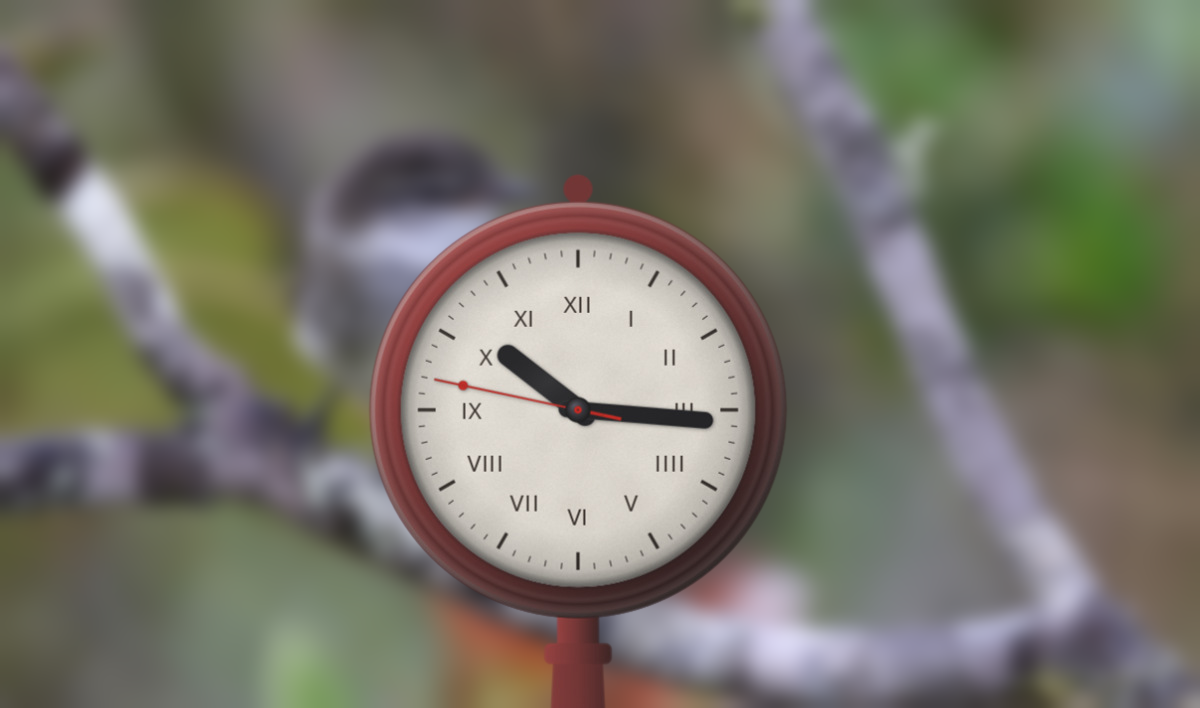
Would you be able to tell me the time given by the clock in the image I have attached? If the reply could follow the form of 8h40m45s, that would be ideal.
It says 10h15m47s
